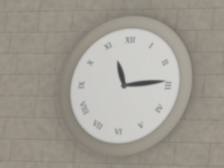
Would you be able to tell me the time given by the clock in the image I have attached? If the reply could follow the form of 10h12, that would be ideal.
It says 11h14
